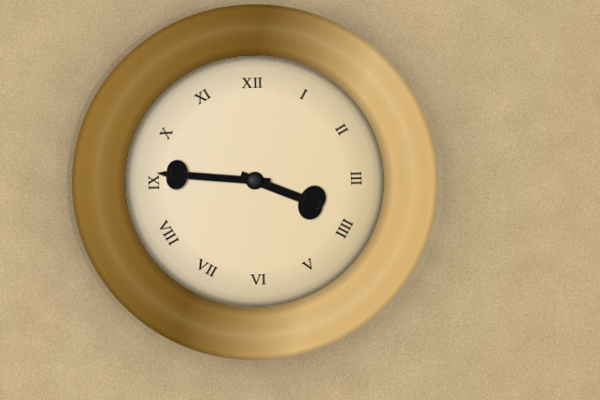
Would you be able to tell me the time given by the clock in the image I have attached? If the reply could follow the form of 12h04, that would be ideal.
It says 3h46
